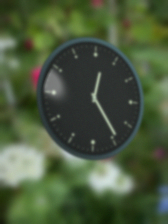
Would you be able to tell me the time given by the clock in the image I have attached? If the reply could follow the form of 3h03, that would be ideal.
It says 12h24
